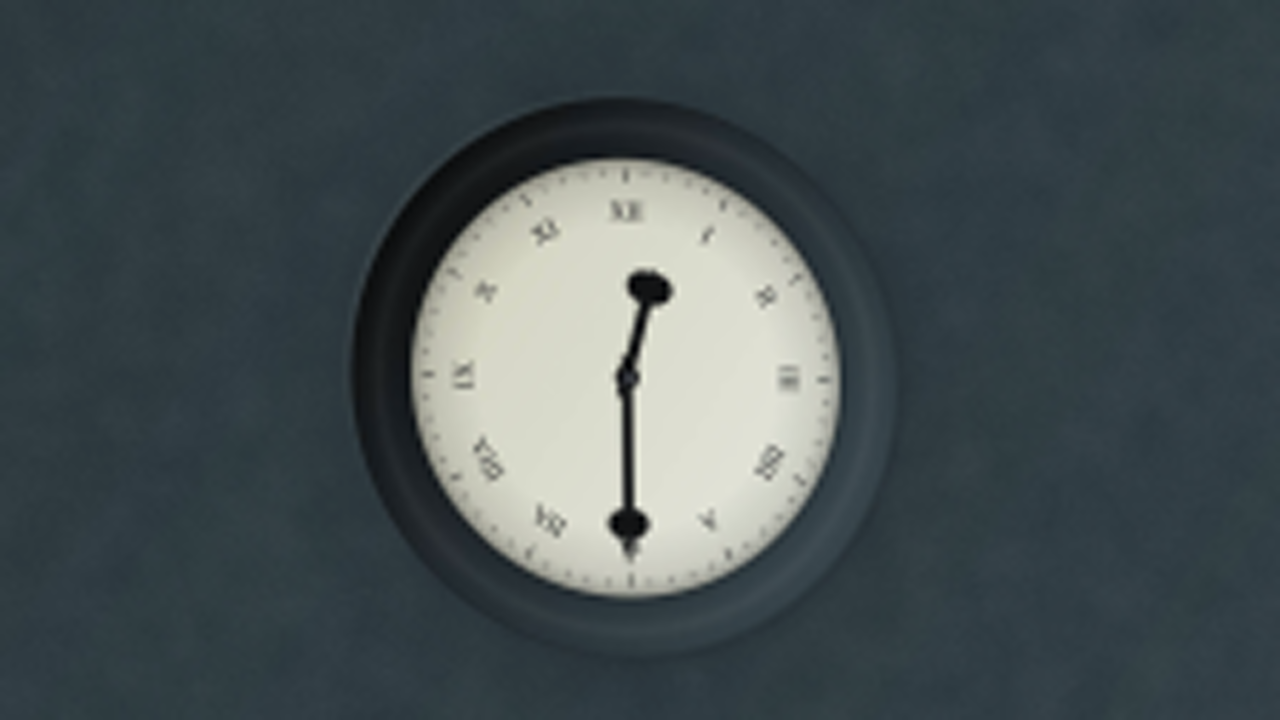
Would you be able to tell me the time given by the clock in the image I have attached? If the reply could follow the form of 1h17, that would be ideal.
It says 12h30
